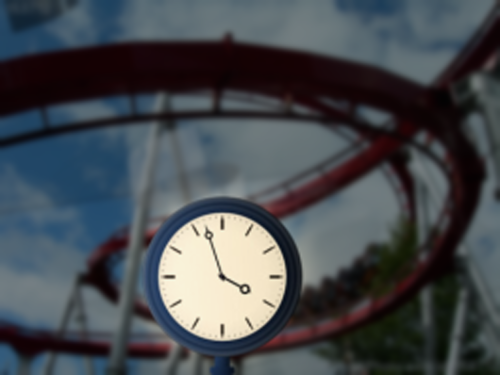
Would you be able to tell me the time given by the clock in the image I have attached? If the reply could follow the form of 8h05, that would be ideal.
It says 3h57
